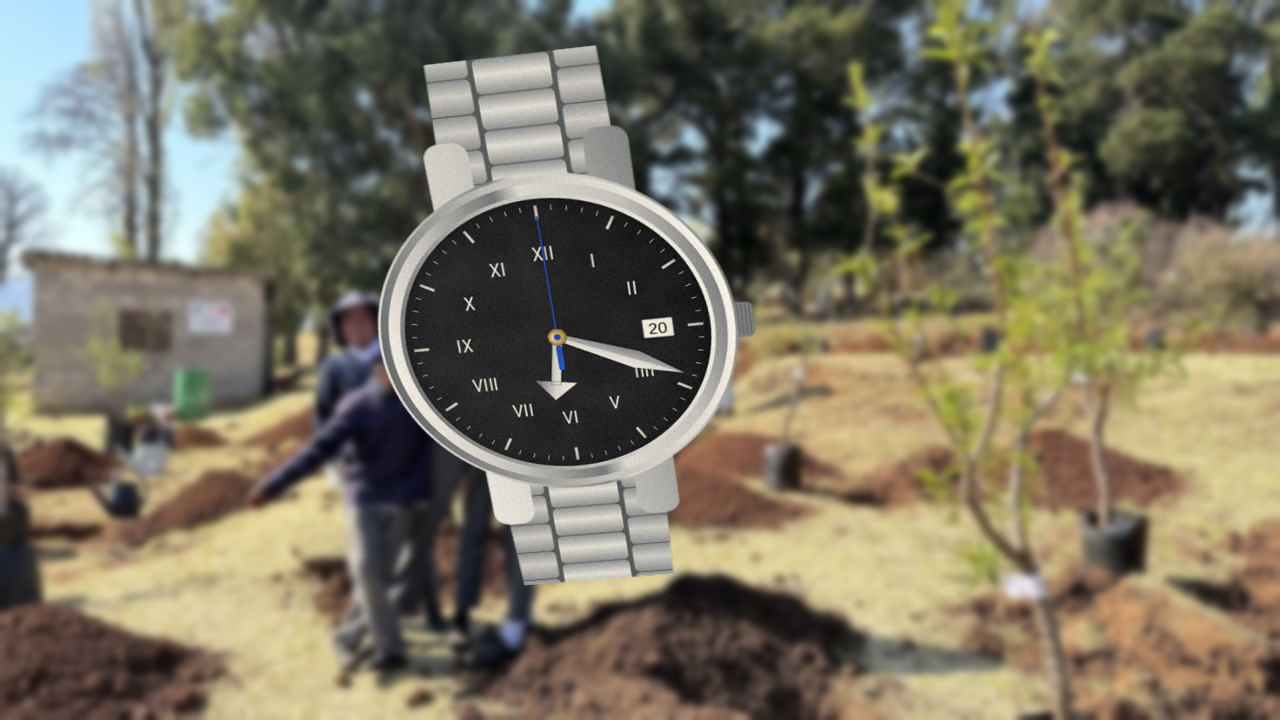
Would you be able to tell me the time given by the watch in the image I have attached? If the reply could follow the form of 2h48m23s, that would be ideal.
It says 6h19m00s
